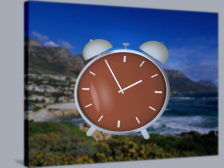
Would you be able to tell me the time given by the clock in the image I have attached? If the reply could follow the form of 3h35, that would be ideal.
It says 1h55
